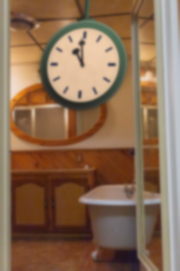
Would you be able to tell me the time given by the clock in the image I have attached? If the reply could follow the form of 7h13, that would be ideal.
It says 10h59
